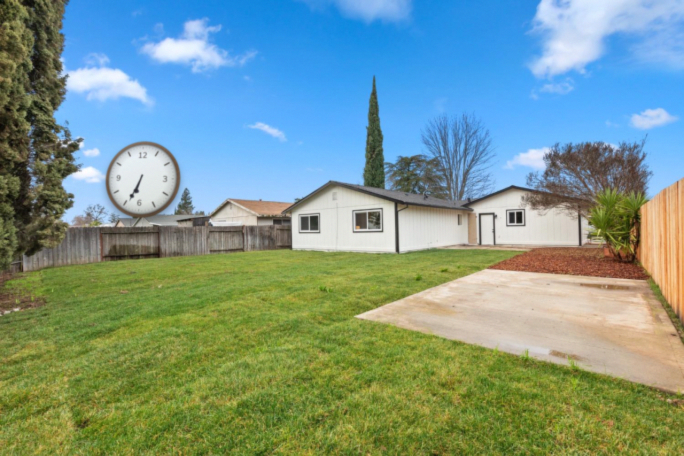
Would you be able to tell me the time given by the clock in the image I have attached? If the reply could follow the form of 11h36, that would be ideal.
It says 6h34
